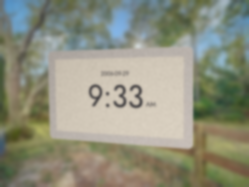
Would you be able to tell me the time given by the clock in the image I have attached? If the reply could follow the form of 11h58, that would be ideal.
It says 9h33
